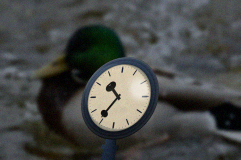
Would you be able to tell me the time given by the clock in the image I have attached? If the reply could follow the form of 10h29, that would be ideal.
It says 10h36
